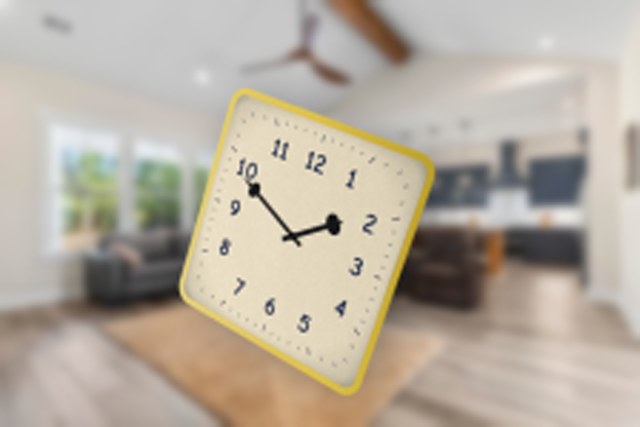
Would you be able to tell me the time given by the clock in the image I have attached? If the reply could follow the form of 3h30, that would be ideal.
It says 1h49
